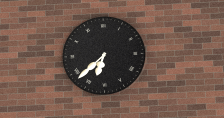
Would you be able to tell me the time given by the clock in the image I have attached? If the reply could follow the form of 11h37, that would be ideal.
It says 6h38
